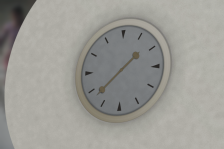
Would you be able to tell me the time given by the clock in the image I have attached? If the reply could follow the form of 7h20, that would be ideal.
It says 1h38
